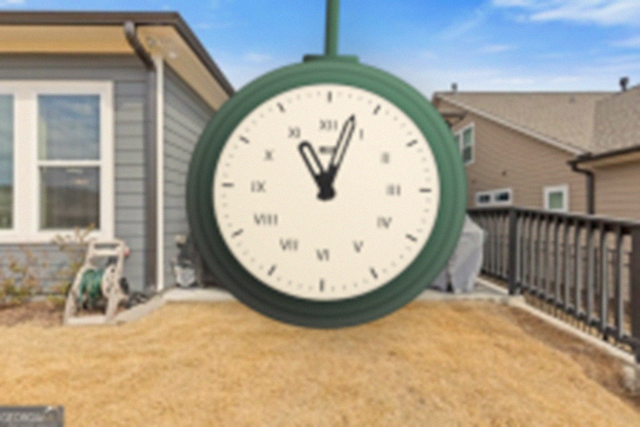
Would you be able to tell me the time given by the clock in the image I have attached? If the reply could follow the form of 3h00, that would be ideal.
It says 11h03
